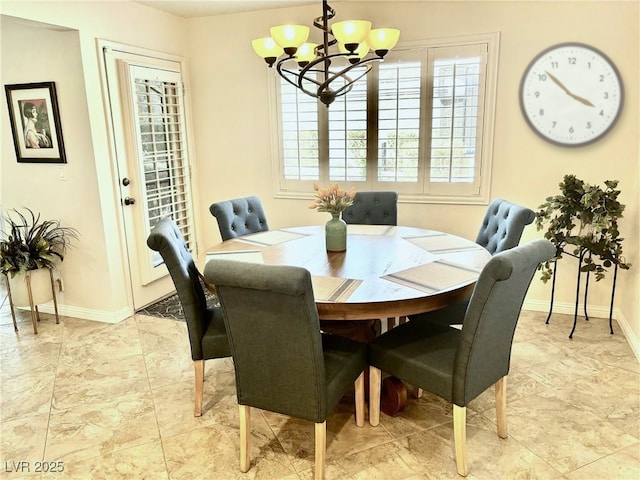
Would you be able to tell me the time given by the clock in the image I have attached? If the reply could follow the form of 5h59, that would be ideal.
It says 3h52
